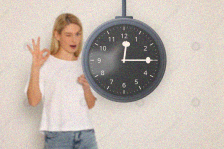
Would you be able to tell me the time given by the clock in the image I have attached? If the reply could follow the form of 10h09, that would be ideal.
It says 12h15
